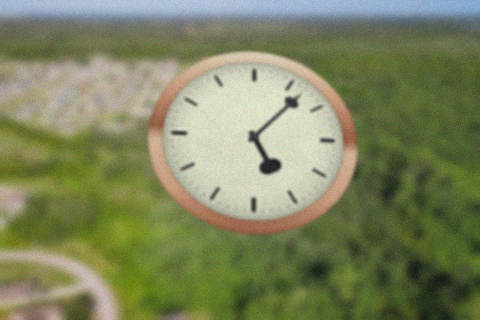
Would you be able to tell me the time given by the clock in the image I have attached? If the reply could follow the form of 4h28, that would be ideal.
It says 5h07
